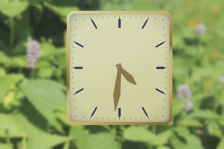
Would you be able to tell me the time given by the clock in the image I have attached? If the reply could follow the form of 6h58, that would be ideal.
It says 4h31
